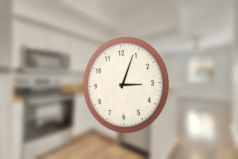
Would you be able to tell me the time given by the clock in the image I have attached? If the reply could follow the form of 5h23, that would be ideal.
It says 3h04
